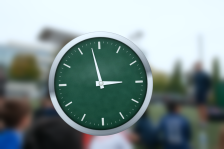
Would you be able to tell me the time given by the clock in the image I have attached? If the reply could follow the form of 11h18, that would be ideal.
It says 2h58
